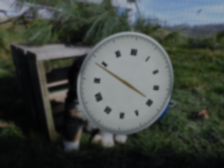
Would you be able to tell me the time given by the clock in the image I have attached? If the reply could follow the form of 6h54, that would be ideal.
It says 3h49
